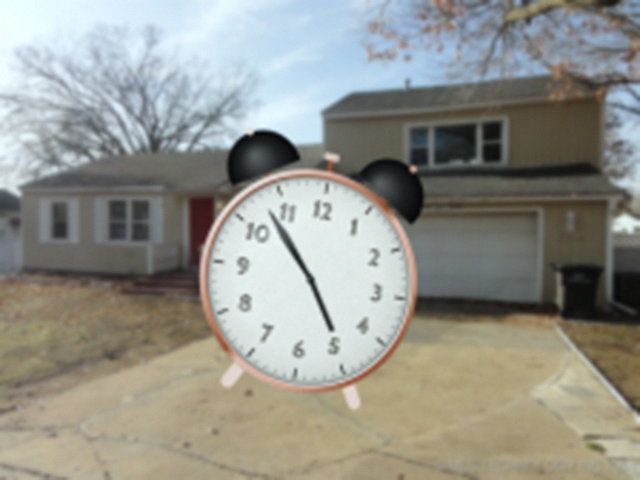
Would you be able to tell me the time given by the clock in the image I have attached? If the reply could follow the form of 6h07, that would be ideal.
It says 4h53
